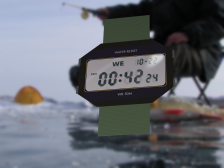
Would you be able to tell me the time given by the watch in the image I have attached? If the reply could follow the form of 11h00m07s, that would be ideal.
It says 0h42m24s
